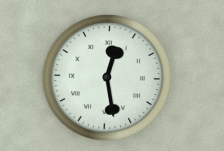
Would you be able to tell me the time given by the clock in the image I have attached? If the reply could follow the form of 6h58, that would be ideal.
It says 12h28
